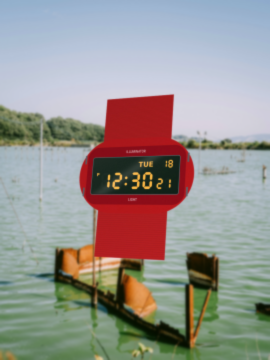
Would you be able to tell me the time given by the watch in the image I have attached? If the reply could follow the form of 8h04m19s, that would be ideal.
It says 12h30m21s
